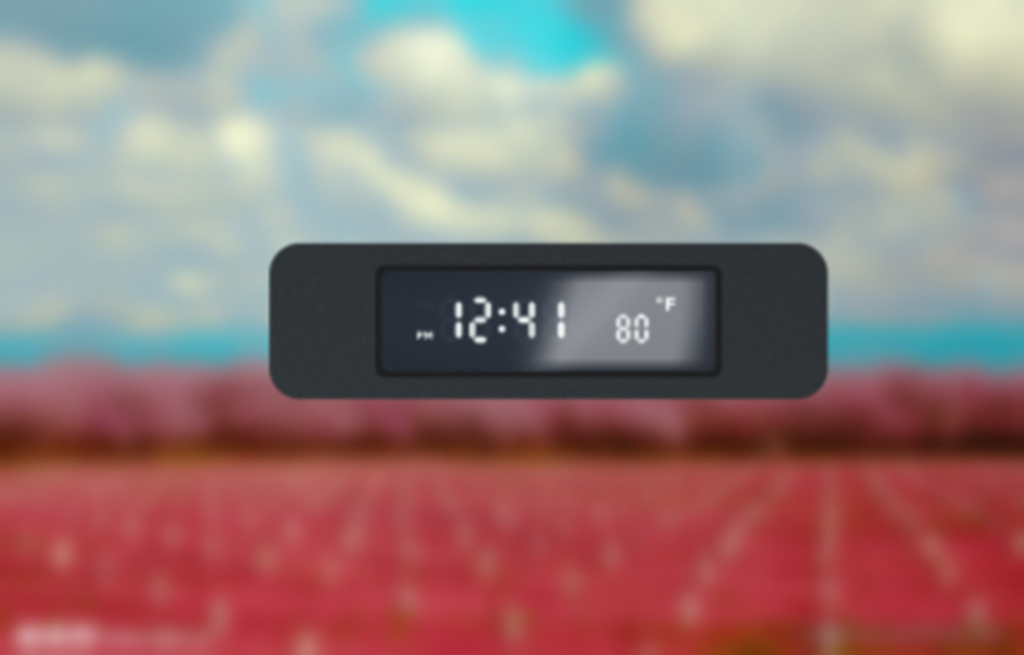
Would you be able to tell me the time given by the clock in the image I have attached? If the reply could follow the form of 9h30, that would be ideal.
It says 12h41
